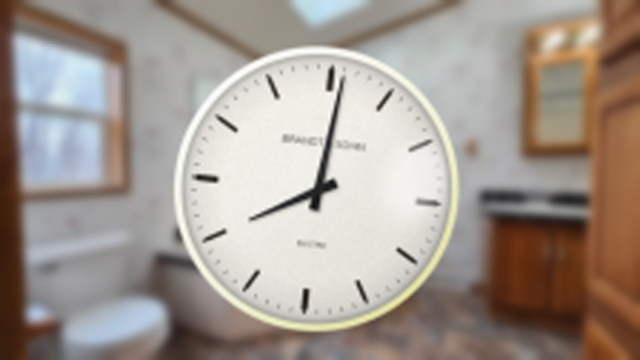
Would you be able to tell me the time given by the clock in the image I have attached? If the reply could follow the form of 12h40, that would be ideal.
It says 8h01
